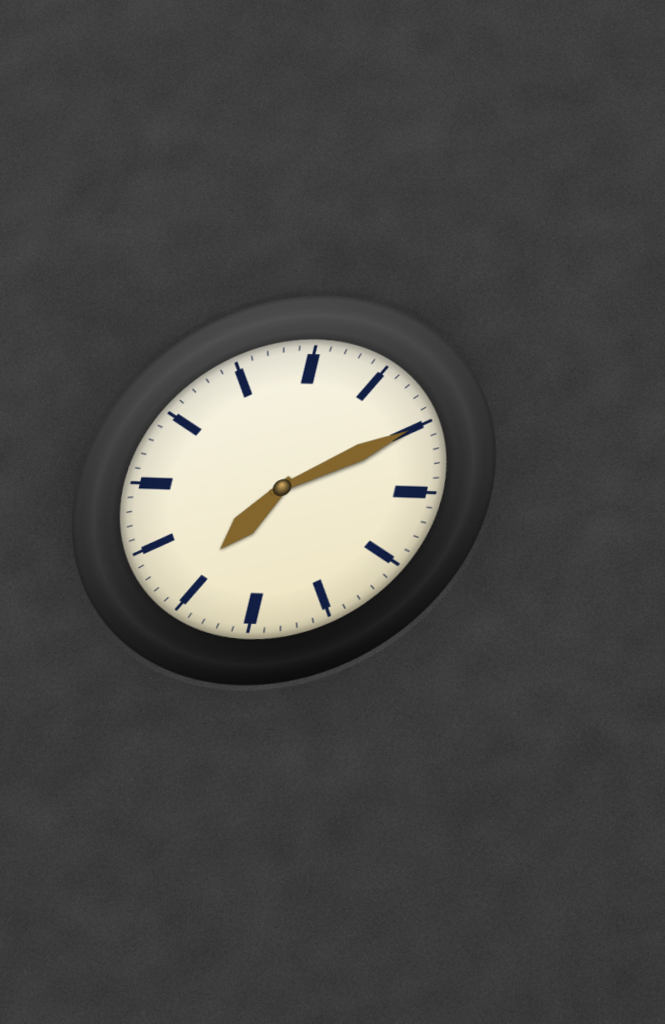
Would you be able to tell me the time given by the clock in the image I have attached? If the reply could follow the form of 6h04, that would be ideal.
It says 7h10
